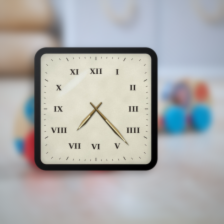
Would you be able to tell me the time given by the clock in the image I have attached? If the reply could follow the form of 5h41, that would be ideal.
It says 7h23
